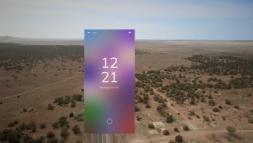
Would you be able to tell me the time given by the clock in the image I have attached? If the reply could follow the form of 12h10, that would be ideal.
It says 12h21
